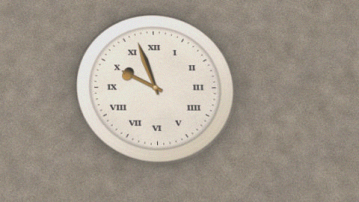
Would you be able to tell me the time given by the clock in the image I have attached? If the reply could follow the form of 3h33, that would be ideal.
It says 9h57
